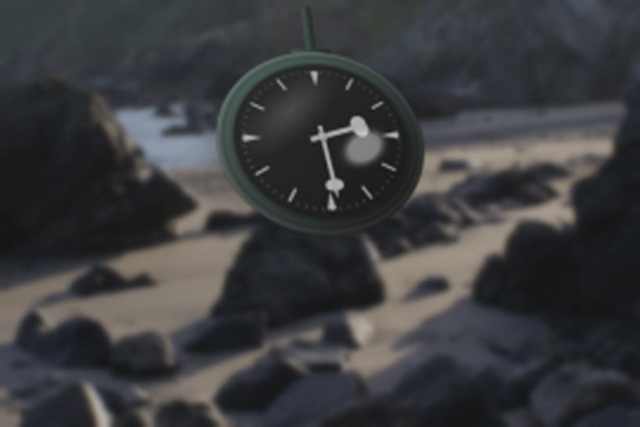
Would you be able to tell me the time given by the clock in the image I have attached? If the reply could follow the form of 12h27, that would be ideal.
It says 2h29
